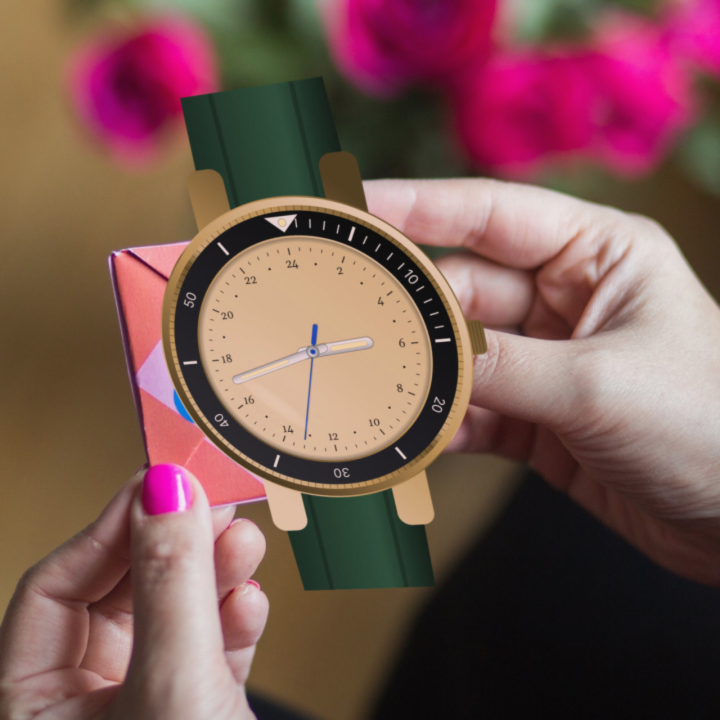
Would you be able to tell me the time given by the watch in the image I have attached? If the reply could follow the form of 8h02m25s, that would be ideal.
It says 5h42m33s
